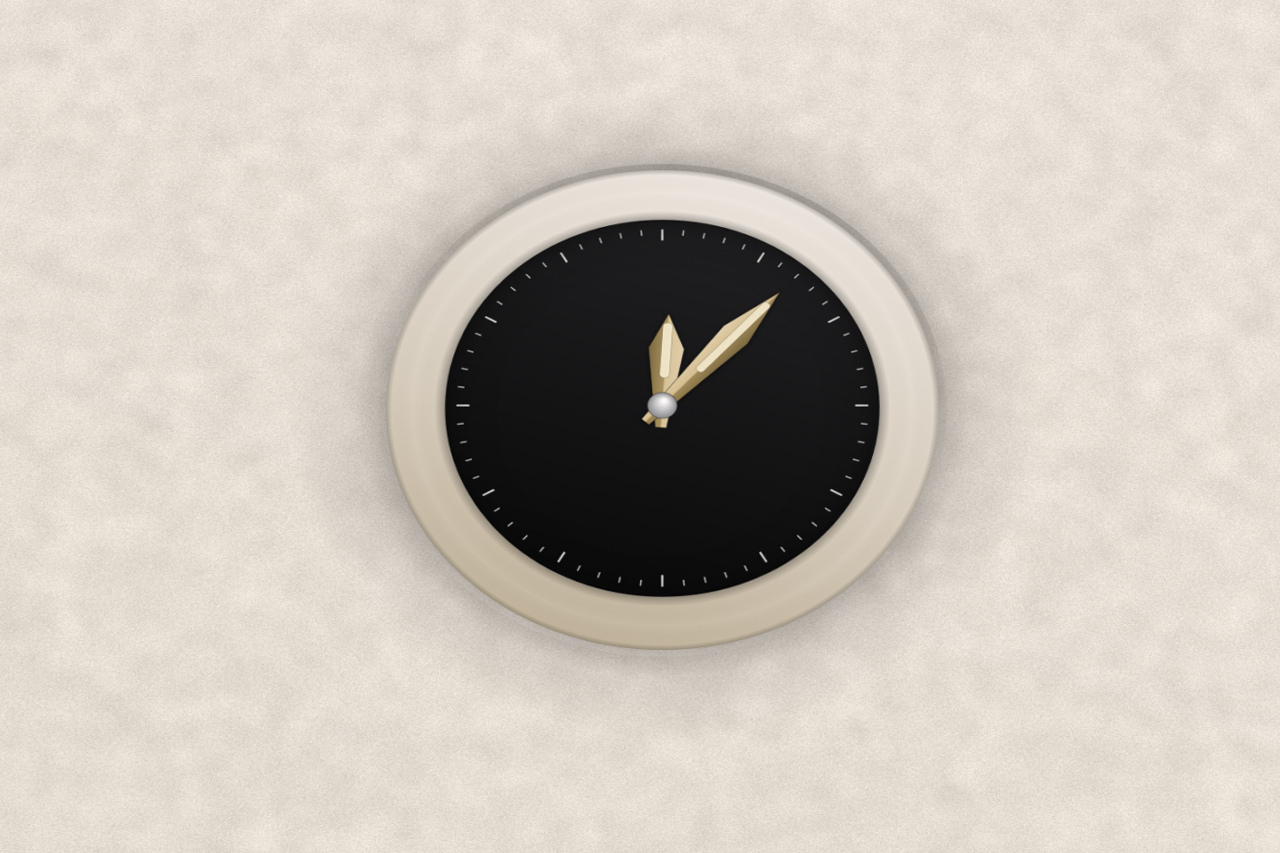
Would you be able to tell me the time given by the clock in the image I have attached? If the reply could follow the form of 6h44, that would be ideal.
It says 12h07
